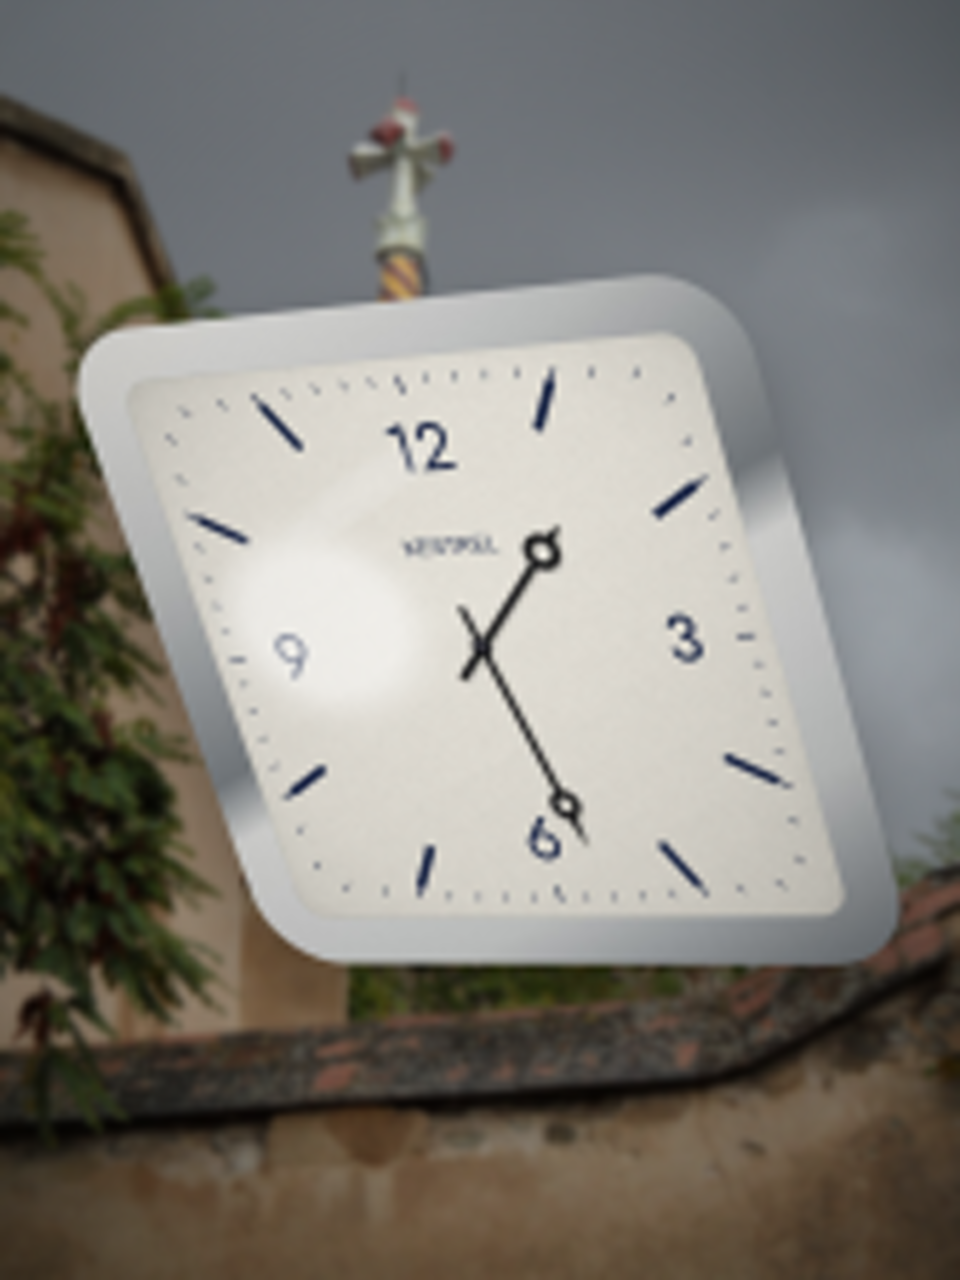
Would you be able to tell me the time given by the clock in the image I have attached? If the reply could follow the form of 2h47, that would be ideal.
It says 1h28
